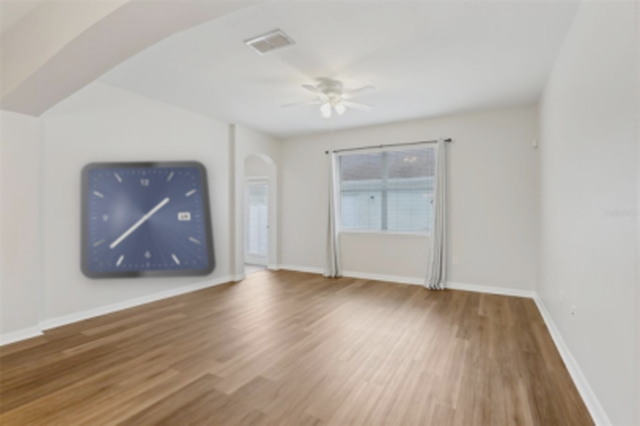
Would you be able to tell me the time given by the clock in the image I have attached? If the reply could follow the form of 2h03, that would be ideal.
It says 1h38
